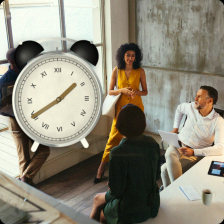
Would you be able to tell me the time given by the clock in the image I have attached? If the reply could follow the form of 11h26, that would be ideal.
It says 1h40
